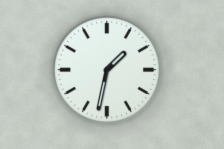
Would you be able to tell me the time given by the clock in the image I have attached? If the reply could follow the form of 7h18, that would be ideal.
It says 1h32
